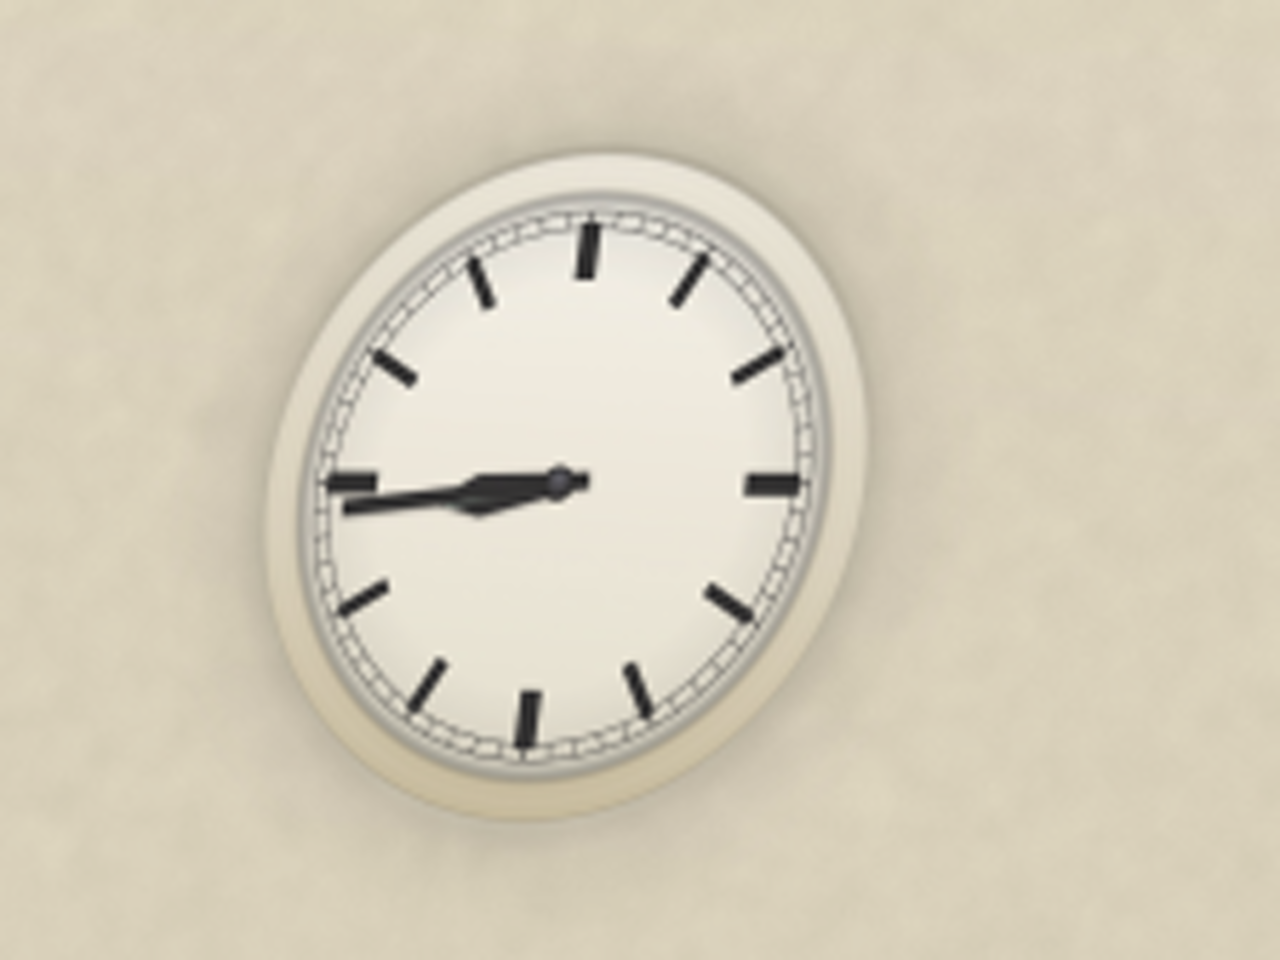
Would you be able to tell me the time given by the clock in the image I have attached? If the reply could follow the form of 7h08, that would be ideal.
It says 8h44
